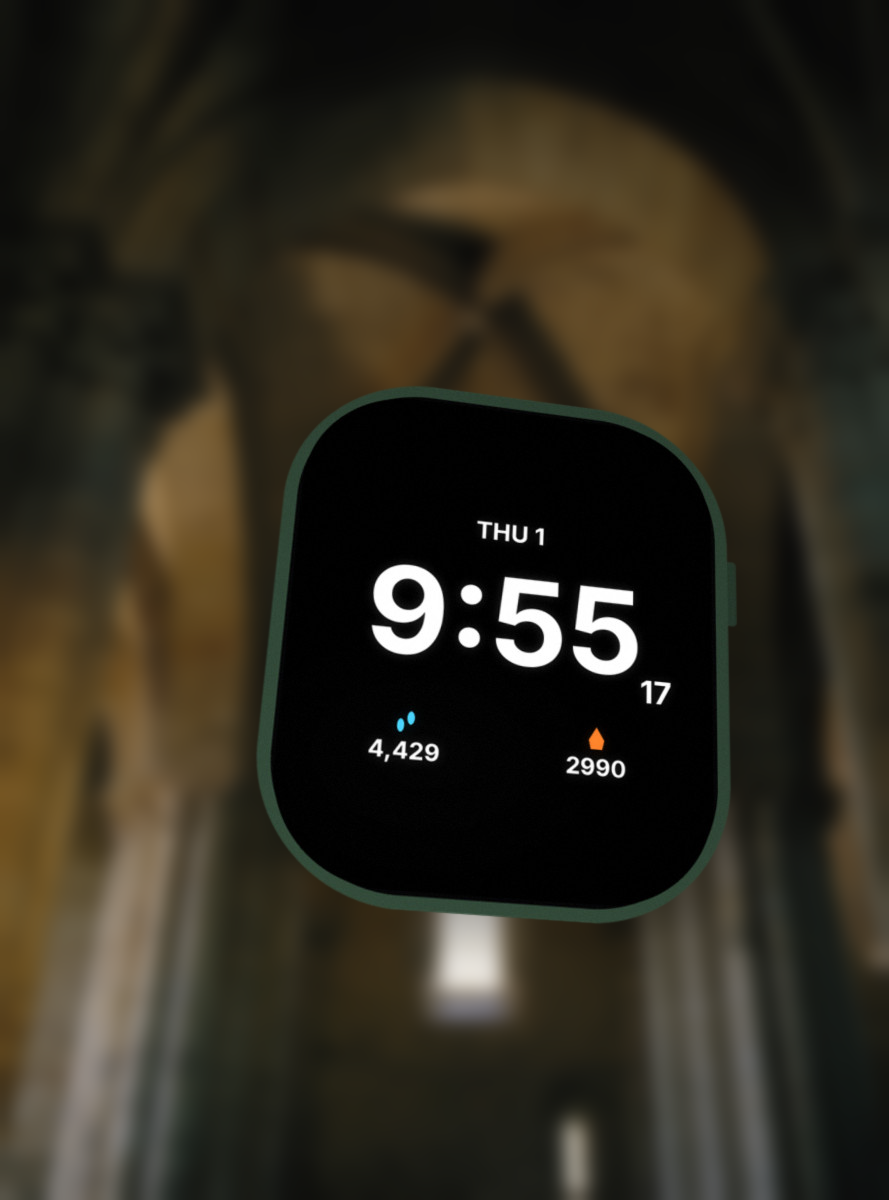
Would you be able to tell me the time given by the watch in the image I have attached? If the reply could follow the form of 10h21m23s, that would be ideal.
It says 9h55m17s
